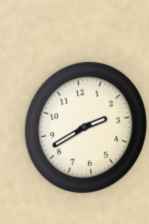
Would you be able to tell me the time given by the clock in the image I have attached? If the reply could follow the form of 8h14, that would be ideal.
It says 2h42
